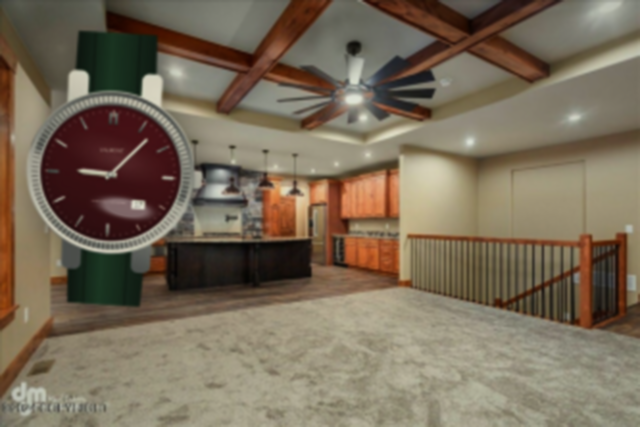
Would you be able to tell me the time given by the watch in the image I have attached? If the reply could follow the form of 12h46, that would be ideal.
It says 9h07
